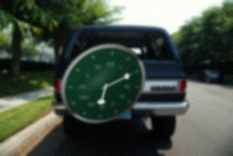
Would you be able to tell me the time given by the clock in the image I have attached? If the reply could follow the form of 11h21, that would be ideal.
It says 6h10
